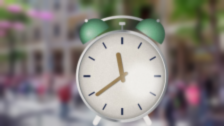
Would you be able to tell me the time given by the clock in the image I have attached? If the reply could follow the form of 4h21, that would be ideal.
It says 11h39
